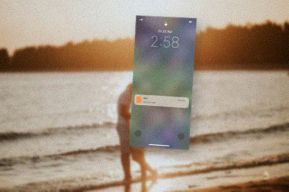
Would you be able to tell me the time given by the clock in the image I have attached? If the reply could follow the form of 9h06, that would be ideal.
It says 2h58
